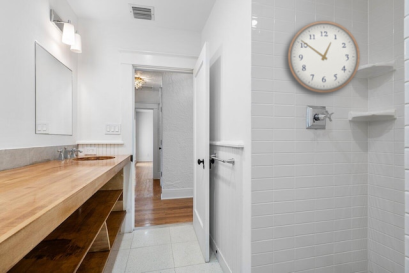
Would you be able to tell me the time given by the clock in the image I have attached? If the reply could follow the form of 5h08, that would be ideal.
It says 12h51
